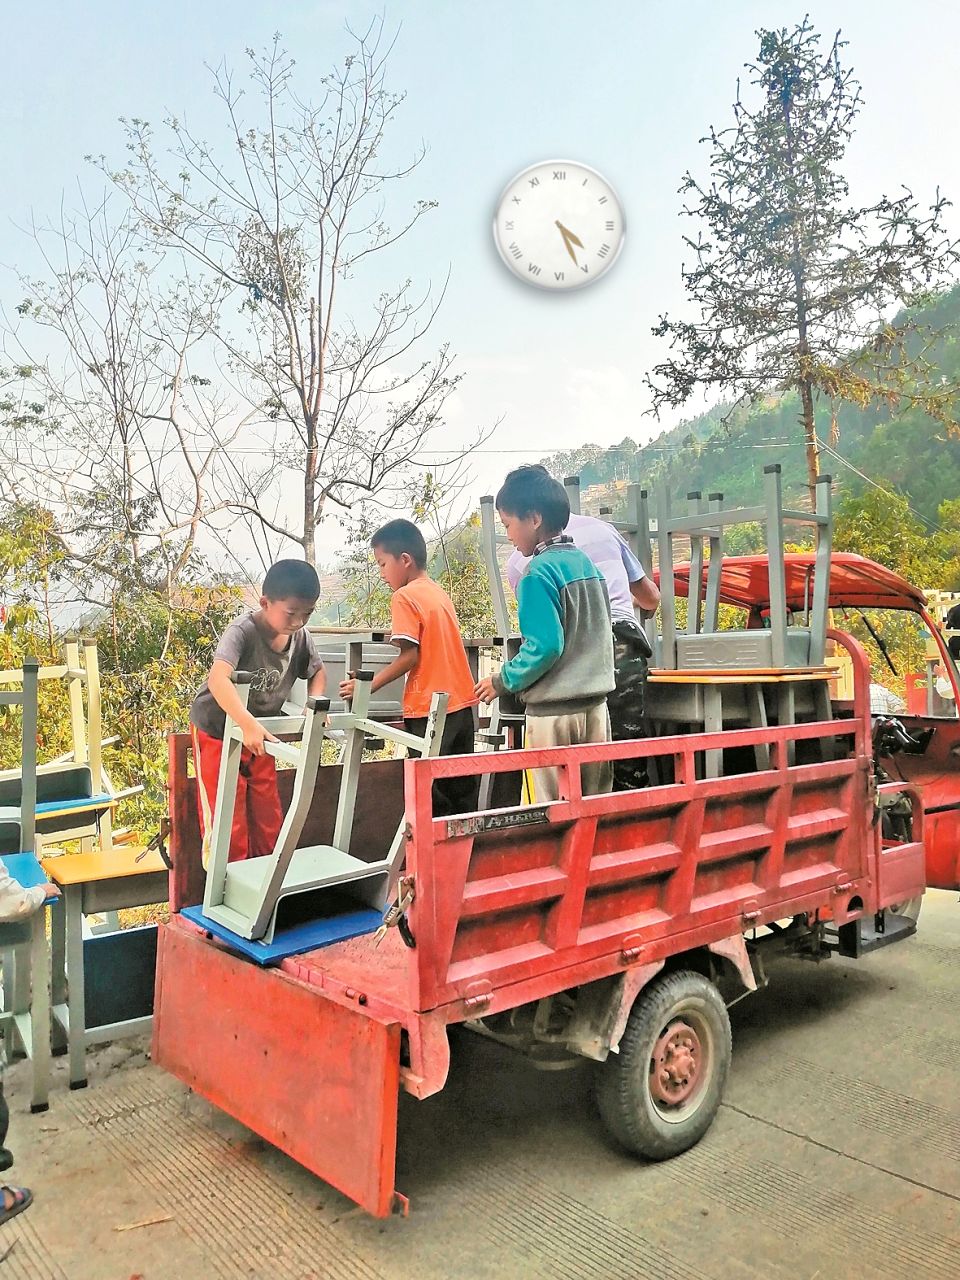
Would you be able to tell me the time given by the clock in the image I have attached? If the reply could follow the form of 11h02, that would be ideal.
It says 4h26
